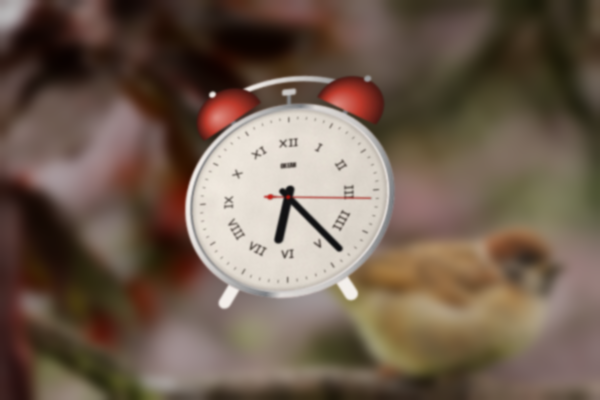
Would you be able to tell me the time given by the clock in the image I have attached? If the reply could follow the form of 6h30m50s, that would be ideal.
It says 6h23m16s
